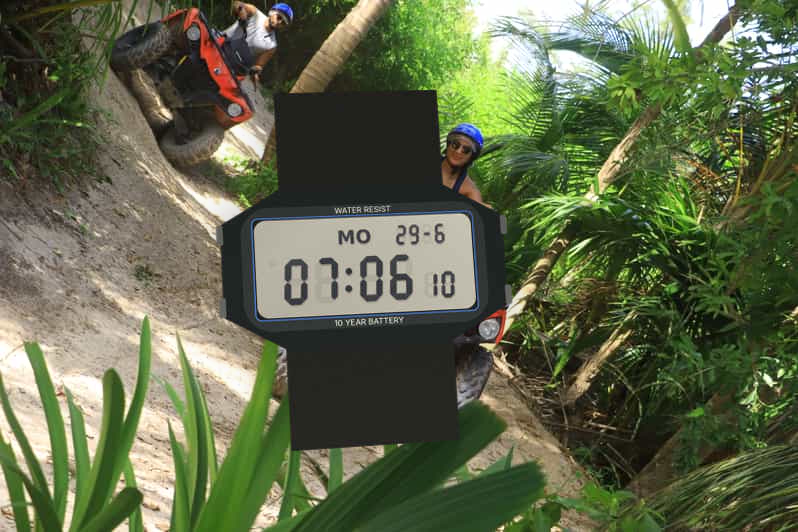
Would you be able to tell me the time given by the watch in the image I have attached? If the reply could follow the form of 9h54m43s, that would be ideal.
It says 7h06m10s
